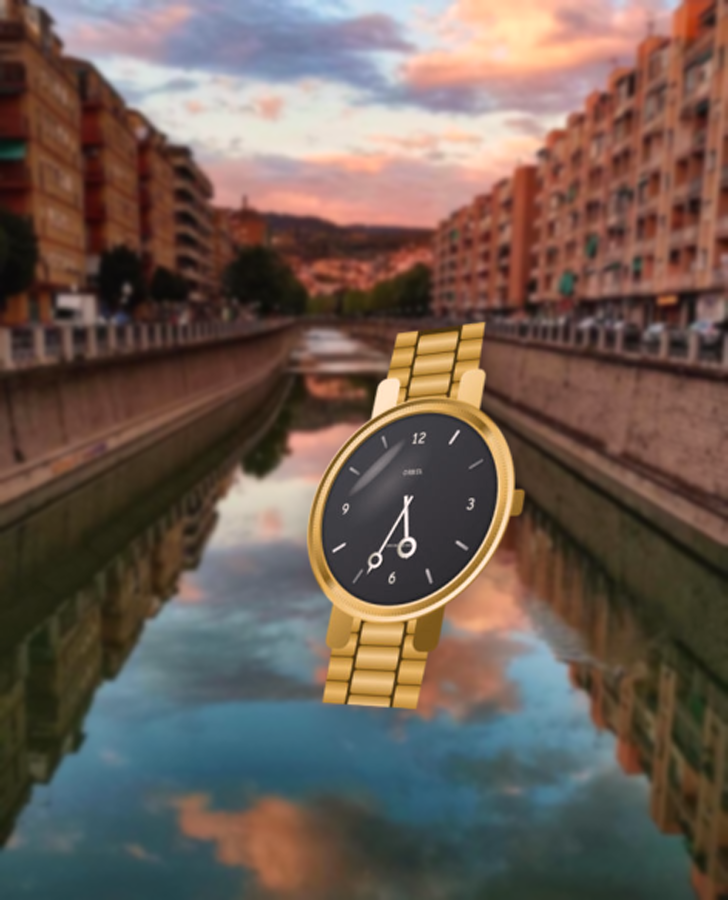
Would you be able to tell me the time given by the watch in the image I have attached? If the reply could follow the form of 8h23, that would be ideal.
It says 5h34
